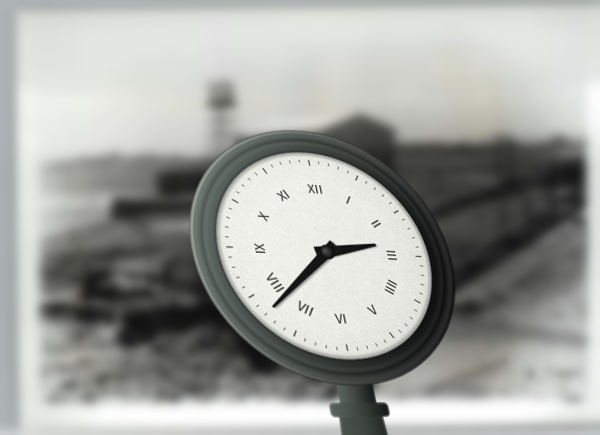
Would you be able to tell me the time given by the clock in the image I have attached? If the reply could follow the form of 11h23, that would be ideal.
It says 2h38
